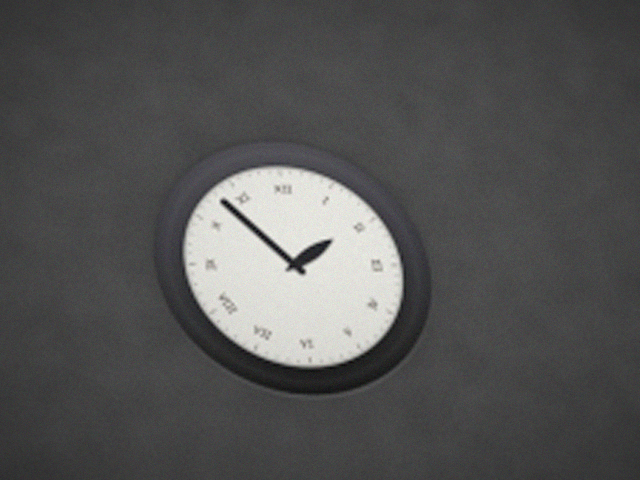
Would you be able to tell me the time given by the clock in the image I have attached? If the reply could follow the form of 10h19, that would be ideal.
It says 1h53
